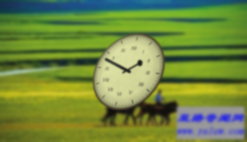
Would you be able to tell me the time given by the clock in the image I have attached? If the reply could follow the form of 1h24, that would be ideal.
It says 1h48
